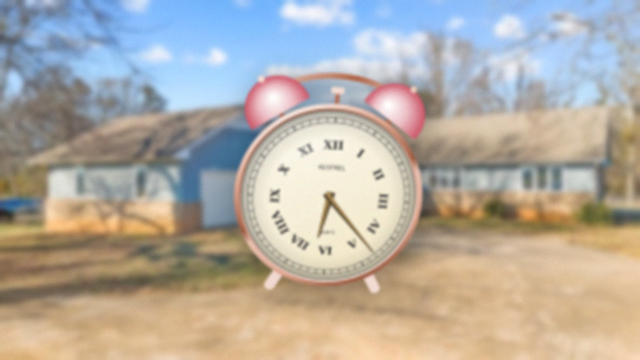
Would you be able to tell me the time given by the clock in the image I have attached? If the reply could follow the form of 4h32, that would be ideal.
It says 6h23
